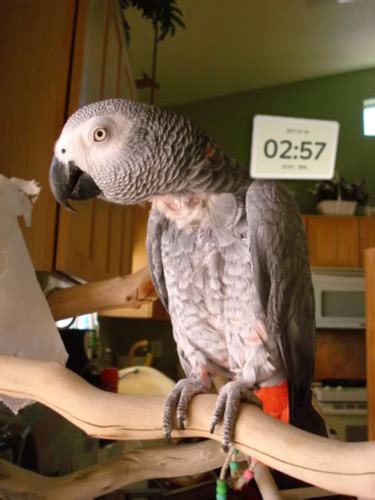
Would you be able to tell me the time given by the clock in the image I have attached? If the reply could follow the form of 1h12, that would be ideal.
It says 2h57
